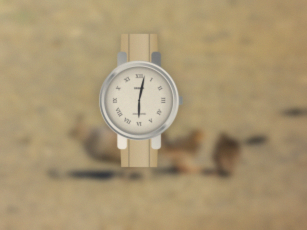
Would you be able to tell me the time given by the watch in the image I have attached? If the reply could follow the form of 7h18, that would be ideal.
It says 6h02
